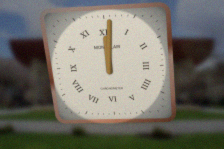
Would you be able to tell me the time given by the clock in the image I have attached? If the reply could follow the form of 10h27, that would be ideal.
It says 12h01
